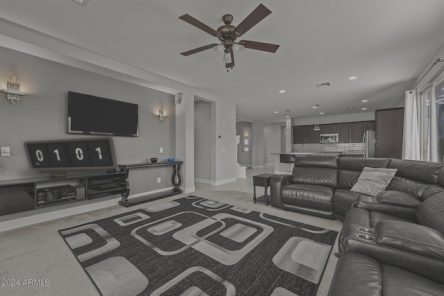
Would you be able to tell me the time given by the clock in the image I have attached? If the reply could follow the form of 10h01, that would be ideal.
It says 1h01
